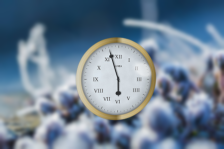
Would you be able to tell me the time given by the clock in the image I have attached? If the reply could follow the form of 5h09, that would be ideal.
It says 5h57
